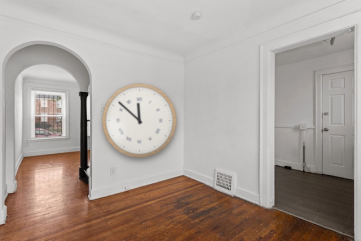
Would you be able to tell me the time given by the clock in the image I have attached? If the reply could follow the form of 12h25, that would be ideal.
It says 11h52
